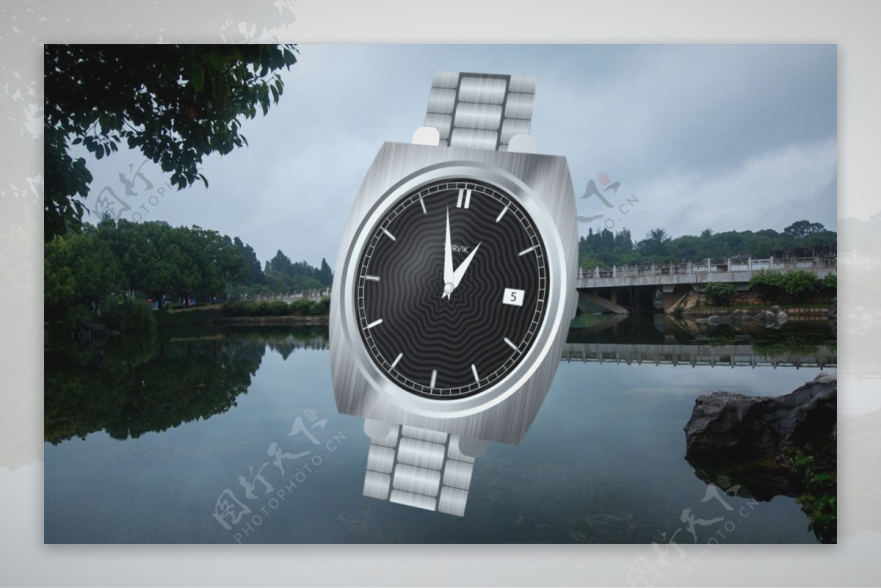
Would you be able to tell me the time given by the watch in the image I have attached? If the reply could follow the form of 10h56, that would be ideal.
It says 12h58
